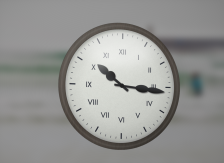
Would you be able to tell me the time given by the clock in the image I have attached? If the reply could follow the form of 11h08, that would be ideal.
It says 10h16
